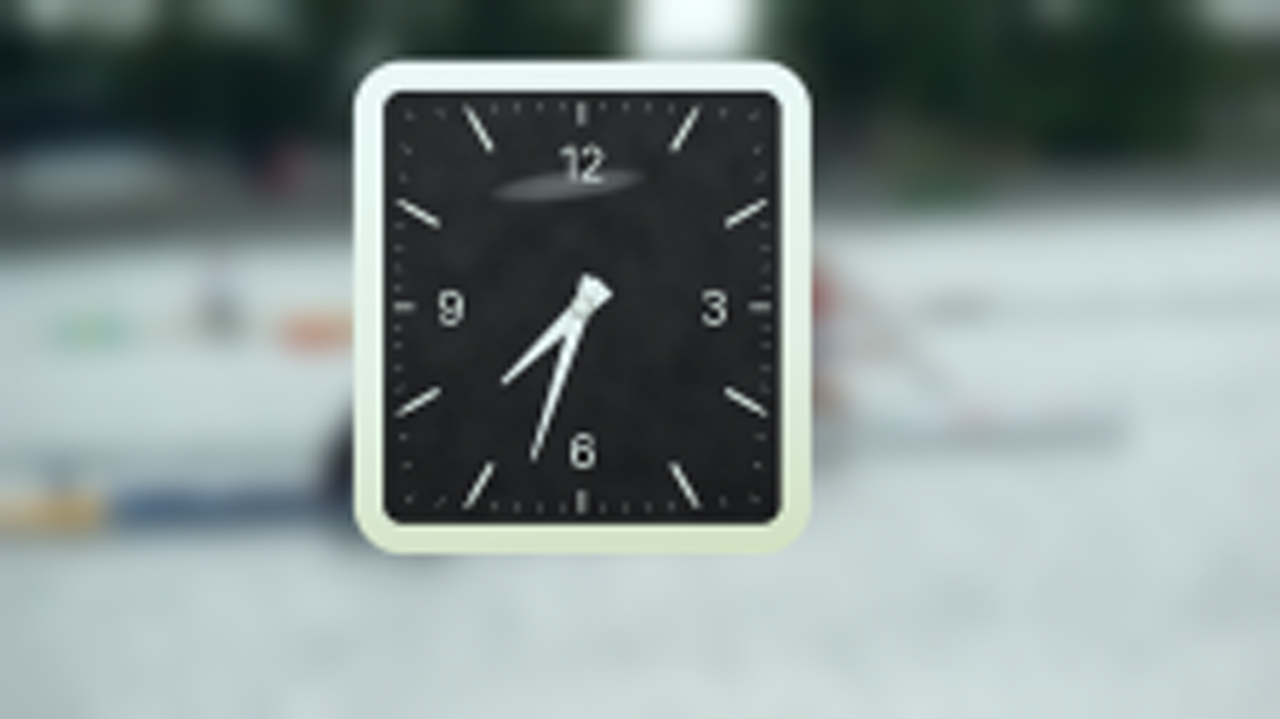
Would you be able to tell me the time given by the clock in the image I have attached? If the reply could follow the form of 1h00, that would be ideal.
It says 7h33
